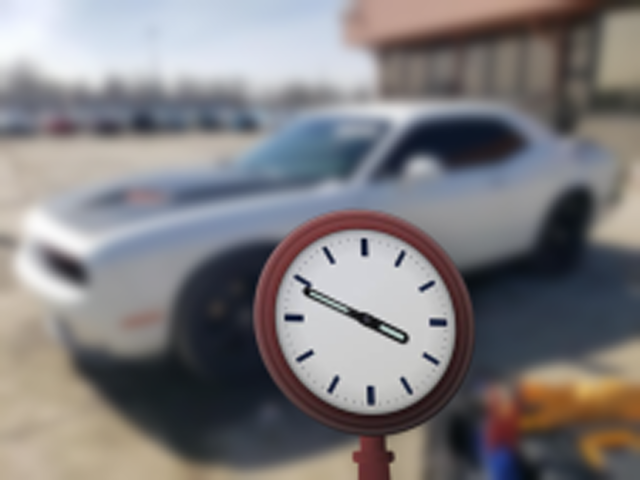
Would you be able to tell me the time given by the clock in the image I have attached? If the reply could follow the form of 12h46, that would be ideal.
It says 3h49
